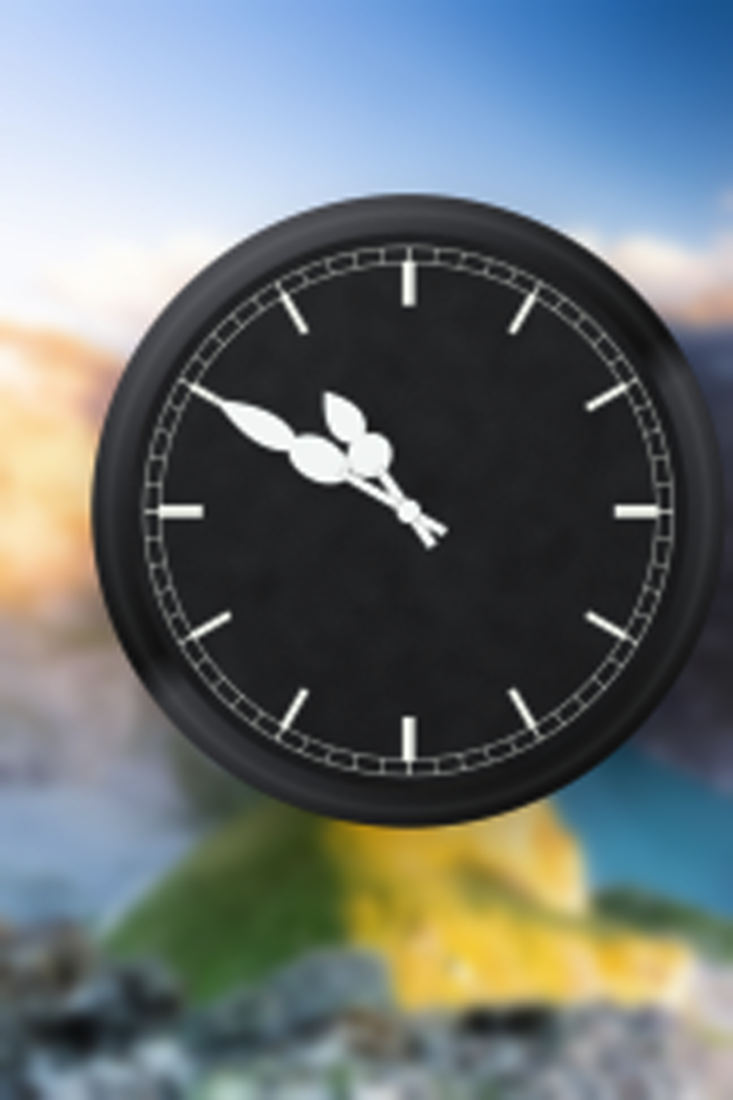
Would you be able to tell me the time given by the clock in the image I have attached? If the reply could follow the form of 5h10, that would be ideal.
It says 10h50
